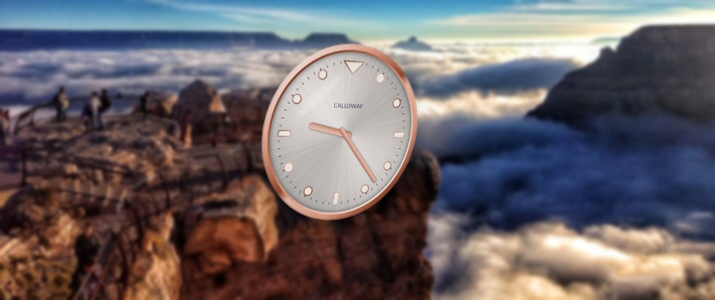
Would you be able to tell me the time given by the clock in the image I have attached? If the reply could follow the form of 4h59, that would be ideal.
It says 9h23
